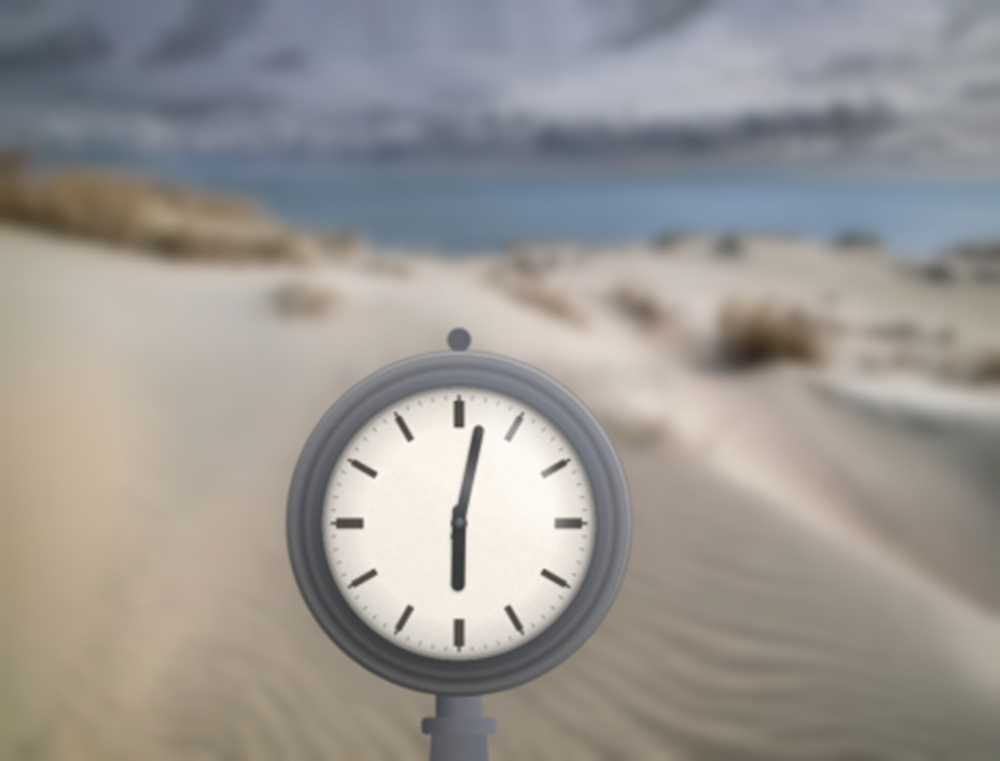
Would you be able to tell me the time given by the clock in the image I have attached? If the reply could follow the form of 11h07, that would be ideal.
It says 6h02
